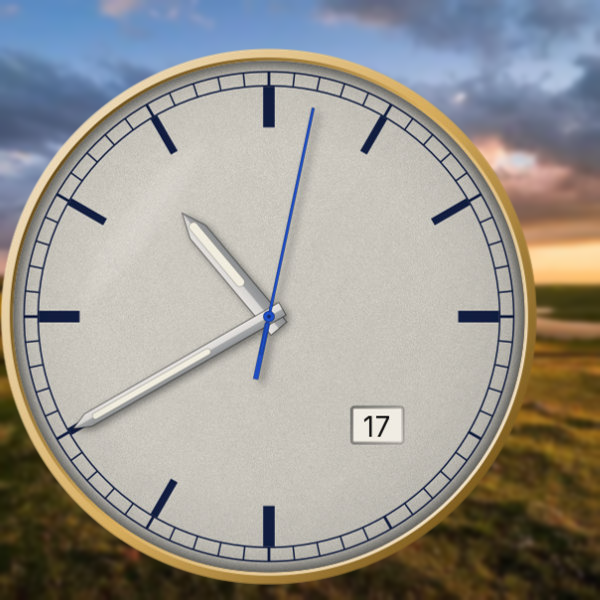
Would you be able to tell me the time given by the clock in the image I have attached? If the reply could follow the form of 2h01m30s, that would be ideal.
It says 10h40m02s
